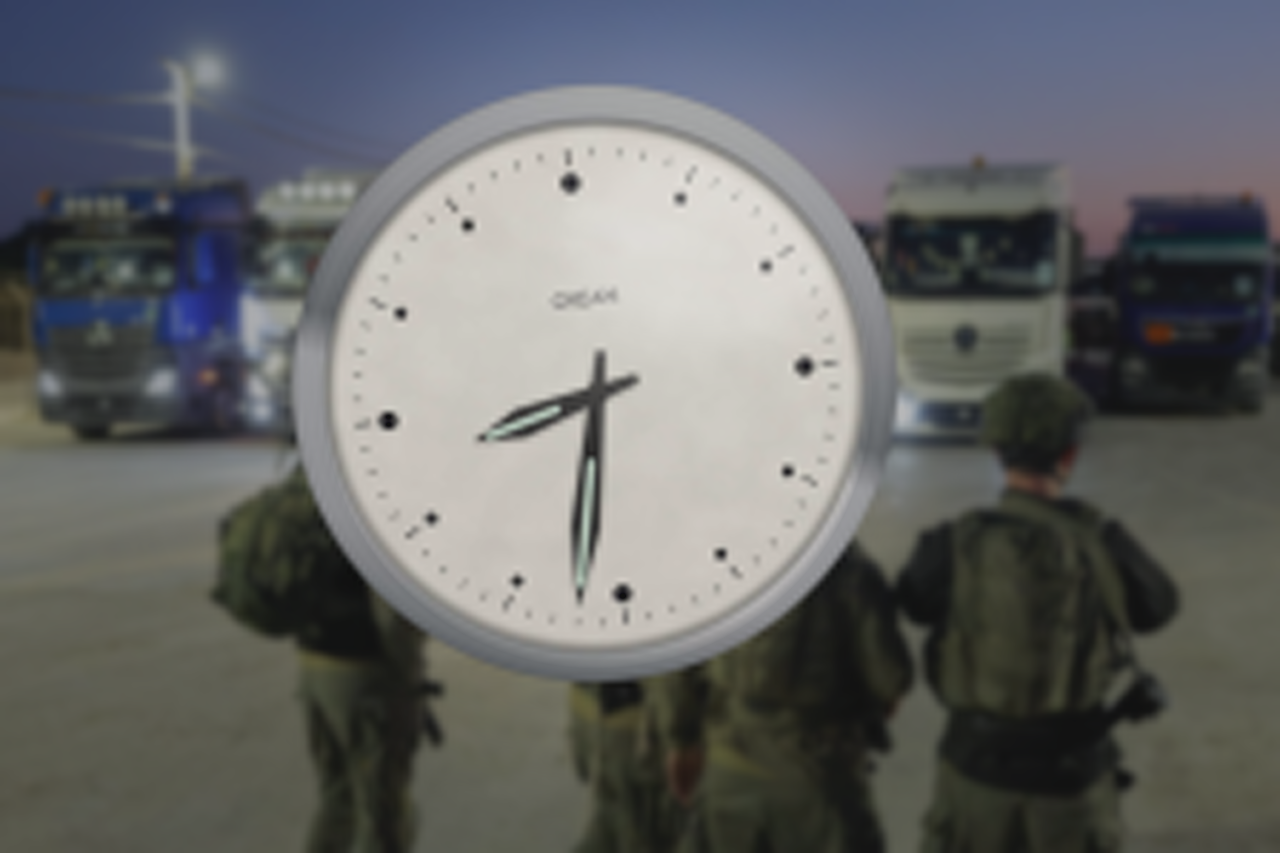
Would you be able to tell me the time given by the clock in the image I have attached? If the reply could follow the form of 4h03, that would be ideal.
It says 8h32
